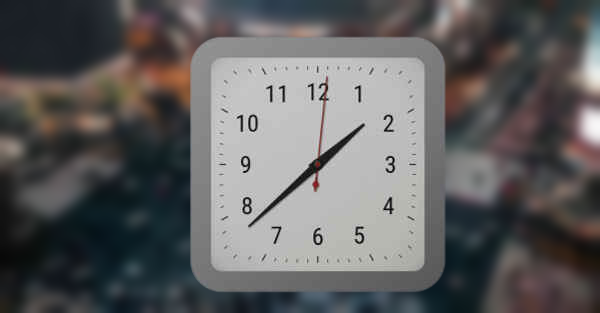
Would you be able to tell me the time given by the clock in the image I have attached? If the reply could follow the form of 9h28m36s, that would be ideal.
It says 1h38m01s
